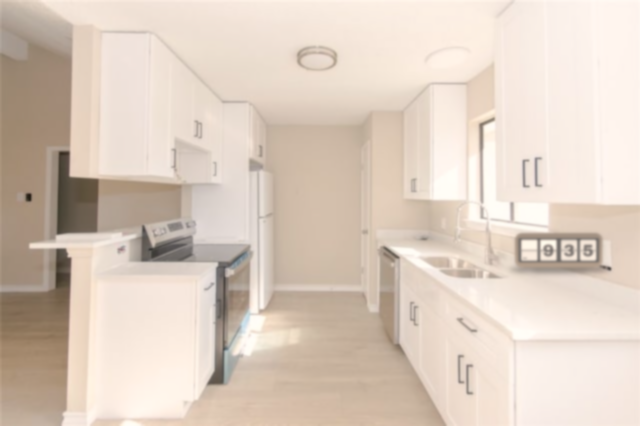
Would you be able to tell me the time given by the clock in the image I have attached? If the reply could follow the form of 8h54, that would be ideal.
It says 9h35
